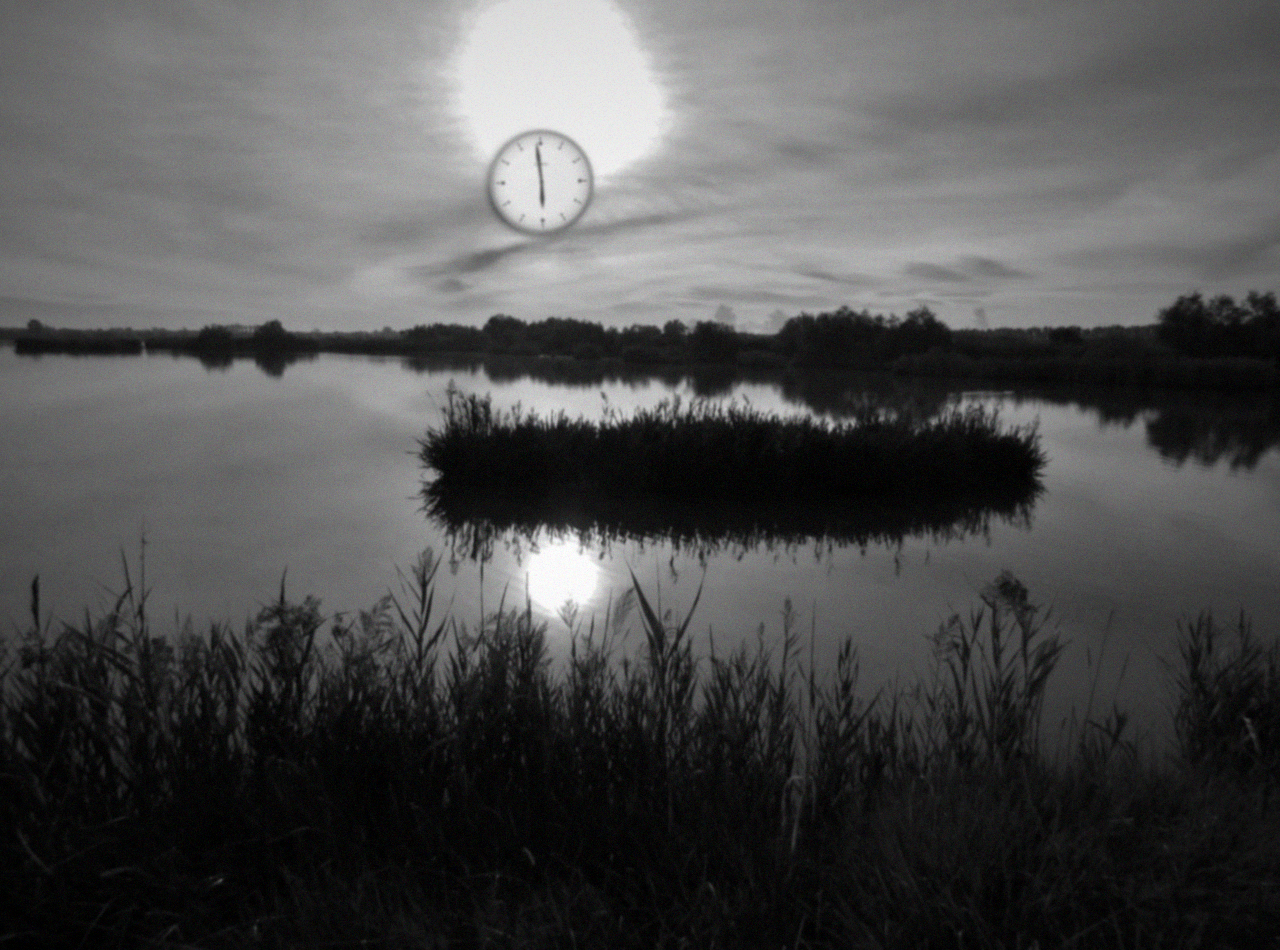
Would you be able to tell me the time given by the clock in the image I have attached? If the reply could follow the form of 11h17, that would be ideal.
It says 5h59
